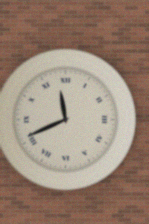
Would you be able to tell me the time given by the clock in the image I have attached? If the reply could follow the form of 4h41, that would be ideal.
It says 11h41
